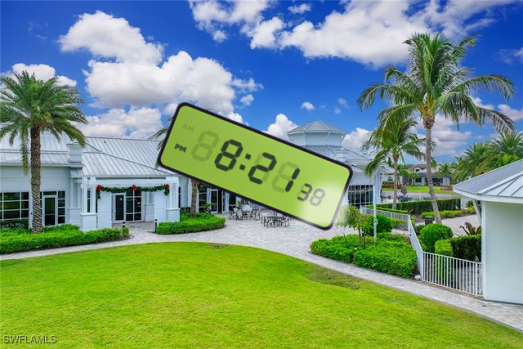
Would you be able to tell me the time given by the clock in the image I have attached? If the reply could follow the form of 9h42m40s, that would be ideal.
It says 8h21m38s
